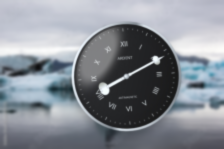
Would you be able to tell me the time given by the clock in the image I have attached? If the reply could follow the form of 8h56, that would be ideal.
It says 8h11
